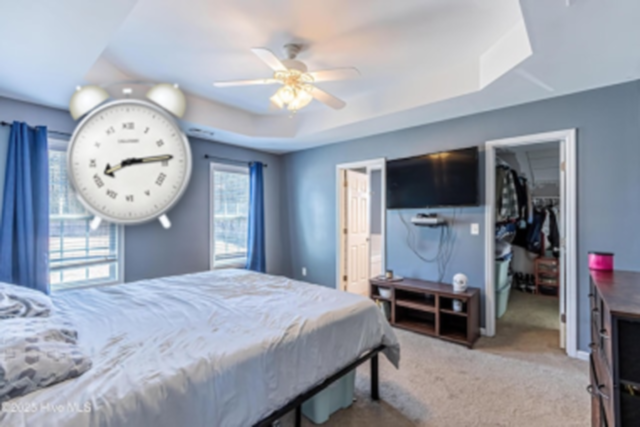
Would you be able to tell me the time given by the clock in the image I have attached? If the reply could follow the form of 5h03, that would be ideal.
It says 8h14
